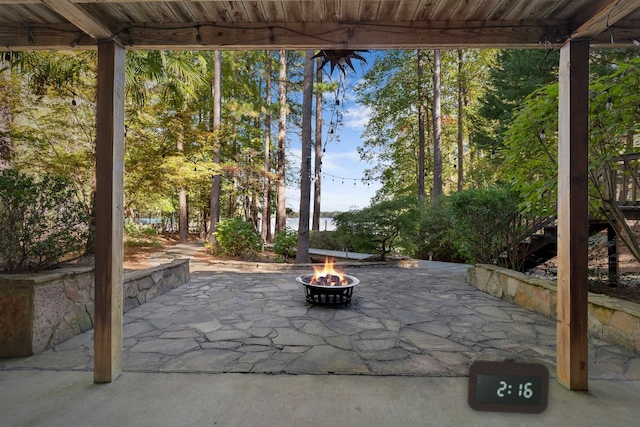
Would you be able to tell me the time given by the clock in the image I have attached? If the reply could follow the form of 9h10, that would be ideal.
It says 2h16
